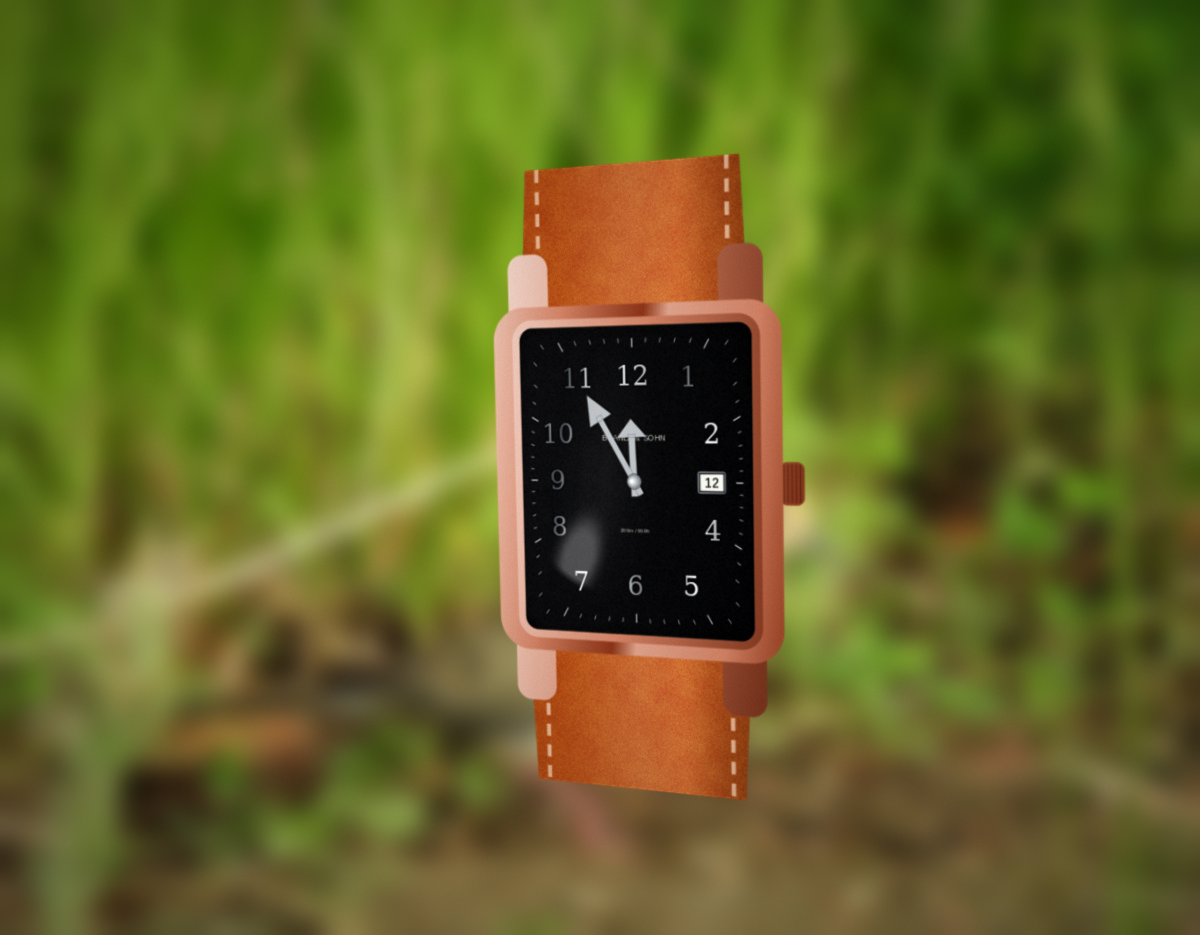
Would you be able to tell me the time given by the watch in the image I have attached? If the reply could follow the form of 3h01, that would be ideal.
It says 11h55
